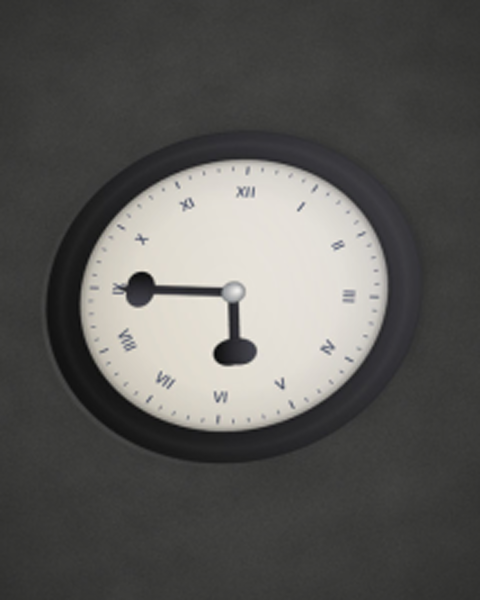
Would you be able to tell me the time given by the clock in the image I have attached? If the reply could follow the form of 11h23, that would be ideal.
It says 5h45
